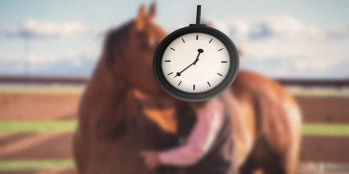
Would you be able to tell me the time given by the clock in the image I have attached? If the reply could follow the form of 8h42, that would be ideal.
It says 12h38
